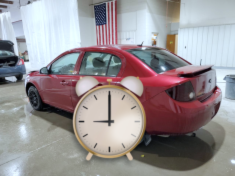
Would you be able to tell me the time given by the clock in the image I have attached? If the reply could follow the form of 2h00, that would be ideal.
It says 9h00
